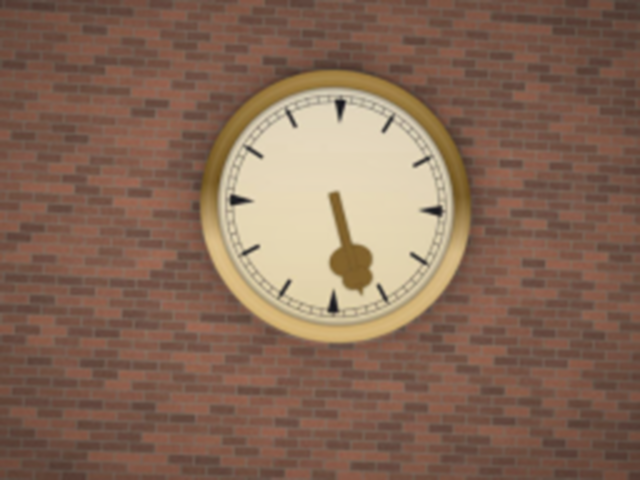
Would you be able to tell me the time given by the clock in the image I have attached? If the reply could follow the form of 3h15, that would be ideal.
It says 5h27
